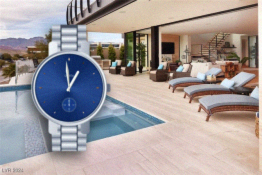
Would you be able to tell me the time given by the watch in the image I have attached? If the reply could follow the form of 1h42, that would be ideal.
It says 12h59
